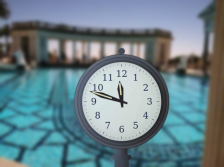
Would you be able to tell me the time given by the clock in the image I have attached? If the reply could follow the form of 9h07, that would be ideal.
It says 11h48
